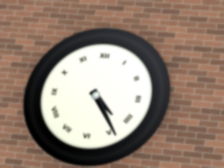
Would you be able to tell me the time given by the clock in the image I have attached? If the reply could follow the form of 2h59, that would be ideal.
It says 4h24
